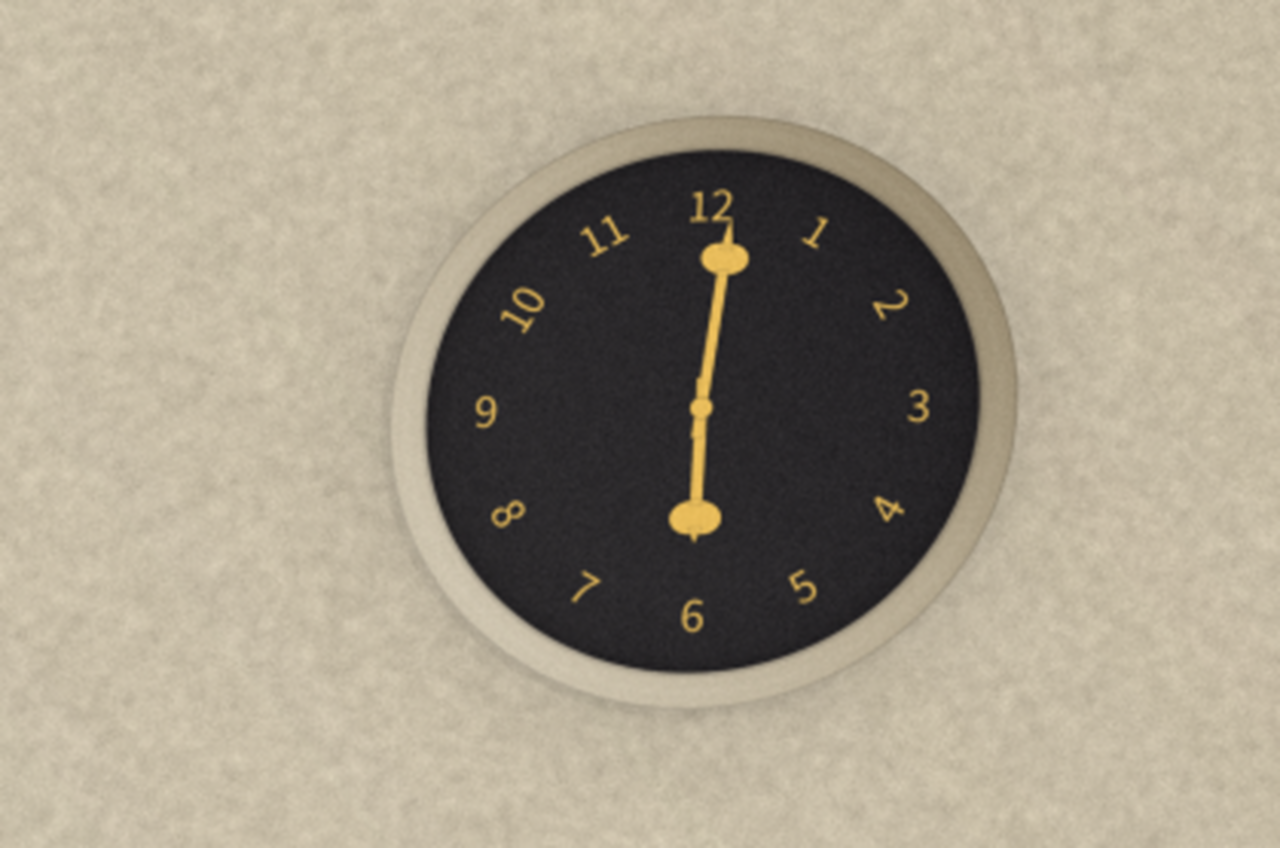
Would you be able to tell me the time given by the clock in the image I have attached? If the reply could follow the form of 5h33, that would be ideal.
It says 6h01
